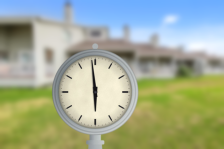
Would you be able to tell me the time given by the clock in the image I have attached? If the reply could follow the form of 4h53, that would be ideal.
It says 5h59
